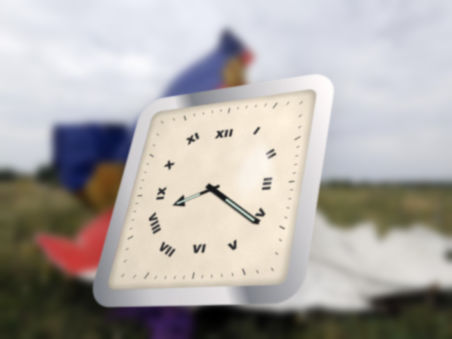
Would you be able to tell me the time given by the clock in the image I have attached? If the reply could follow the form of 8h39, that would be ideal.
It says 8h21
